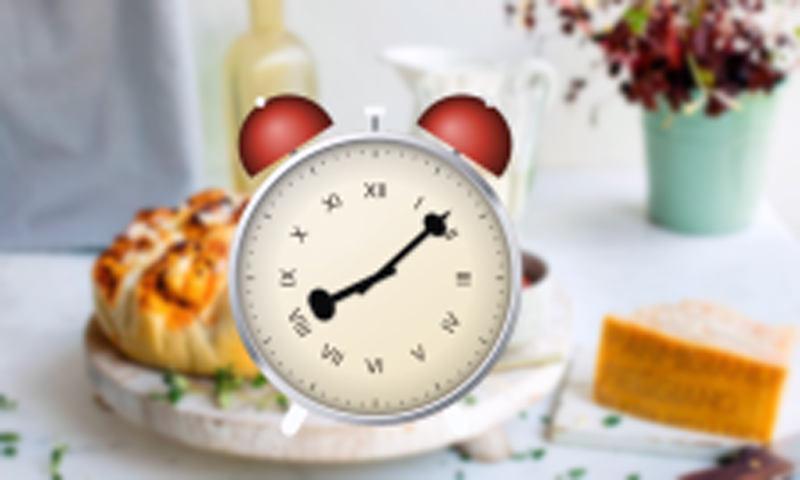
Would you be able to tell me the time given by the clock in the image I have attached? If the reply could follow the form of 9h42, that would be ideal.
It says 8h08
